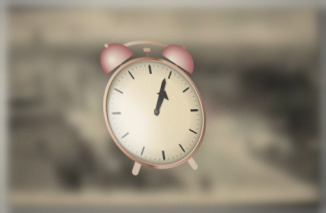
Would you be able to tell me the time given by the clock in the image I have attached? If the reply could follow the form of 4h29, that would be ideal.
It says 1h04
